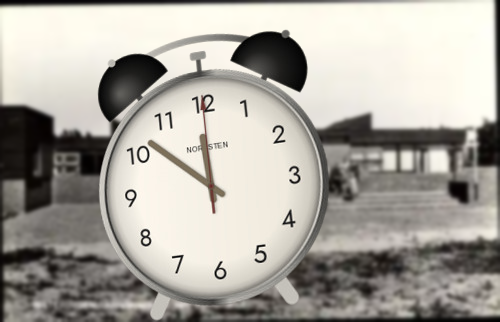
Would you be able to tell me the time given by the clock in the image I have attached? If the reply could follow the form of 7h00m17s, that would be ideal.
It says 11h52m00s
